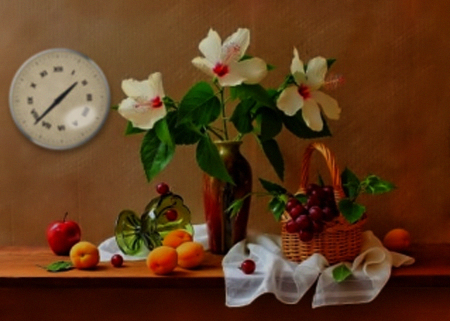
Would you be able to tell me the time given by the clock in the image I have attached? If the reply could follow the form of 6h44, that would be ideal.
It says 1h38
